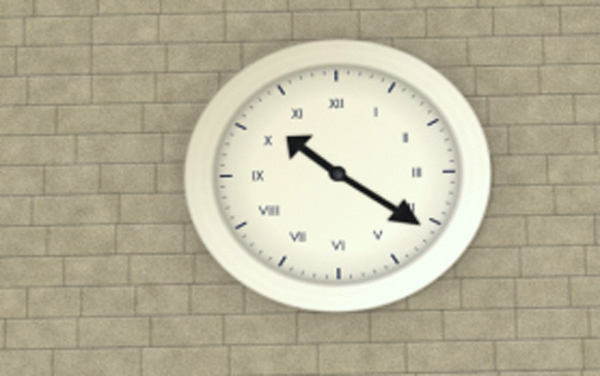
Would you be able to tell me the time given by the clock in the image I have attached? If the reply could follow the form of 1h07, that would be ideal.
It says 10h21
